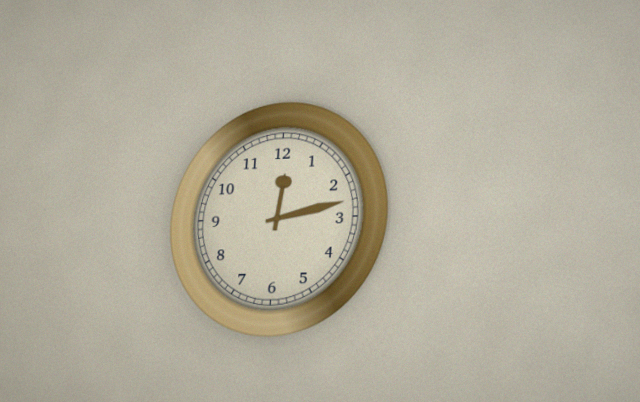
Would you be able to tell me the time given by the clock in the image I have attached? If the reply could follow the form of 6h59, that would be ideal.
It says 12h13
